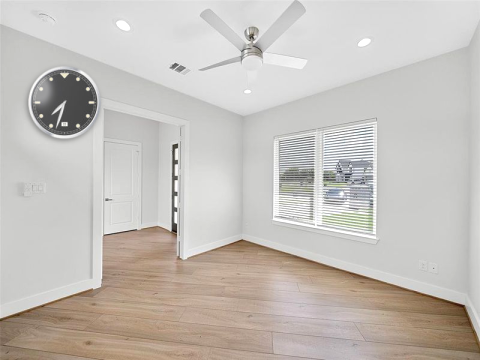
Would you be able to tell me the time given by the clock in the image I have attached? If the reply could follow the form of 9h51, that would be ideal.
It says 7h33
